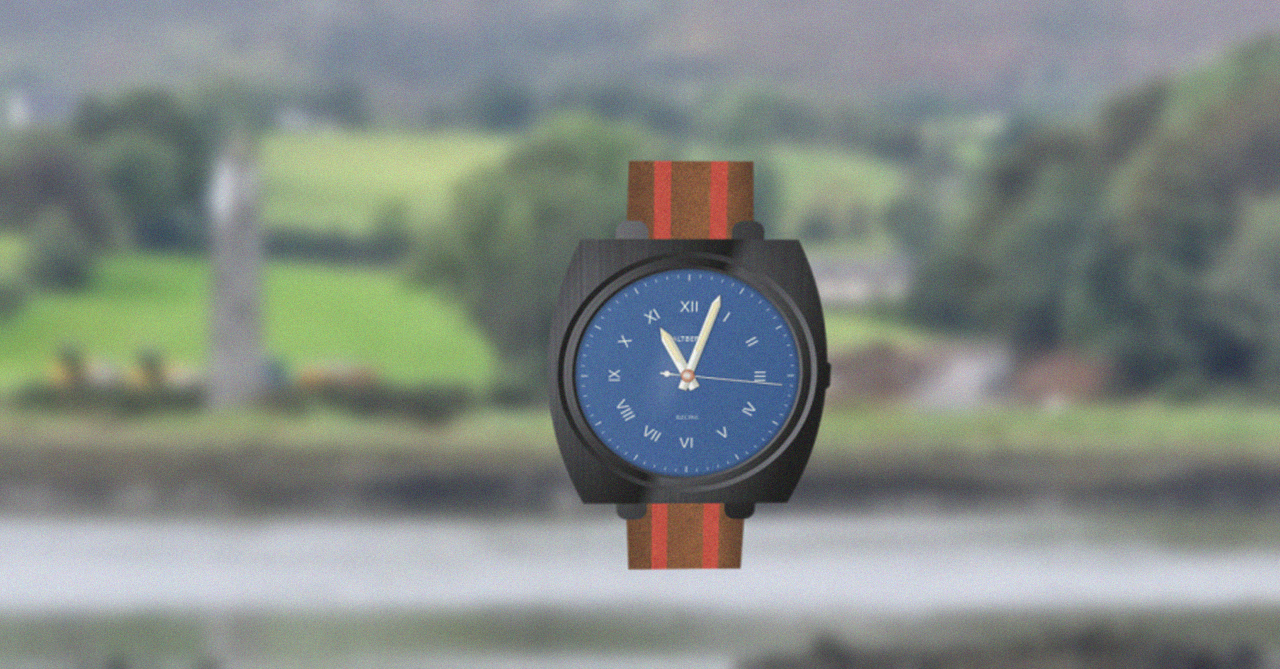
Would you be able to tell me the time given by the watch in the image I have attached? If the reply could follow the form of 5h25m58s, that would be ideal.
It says 11h03m16s
